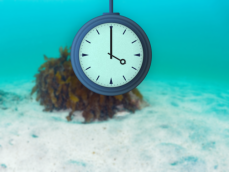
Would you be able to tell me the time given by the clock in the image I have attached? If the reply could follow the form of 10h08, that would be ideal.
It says 4h00
